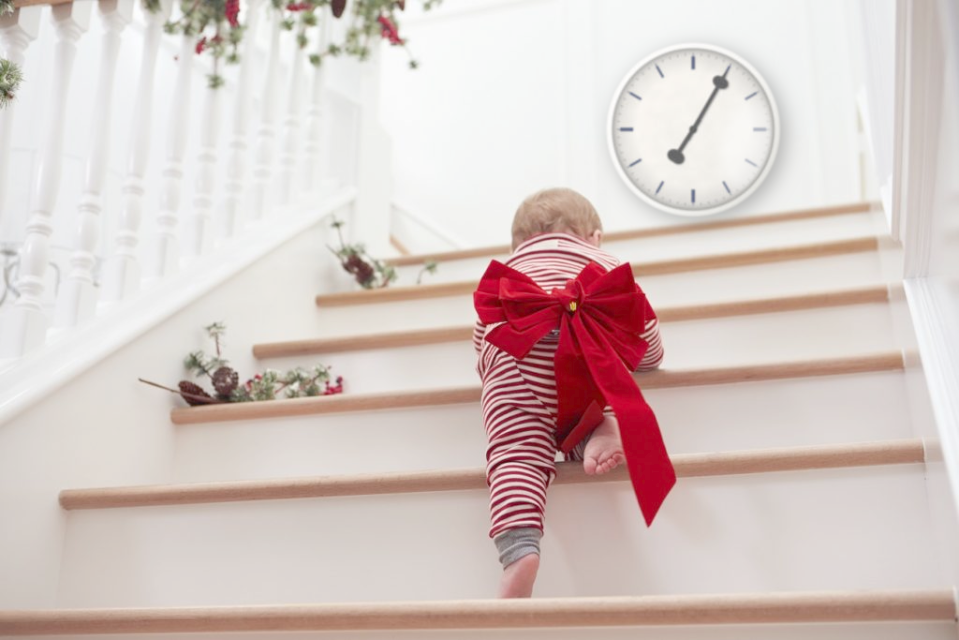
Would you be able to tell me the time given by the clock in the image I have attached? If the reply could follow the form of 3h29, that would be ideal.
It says 7h05
